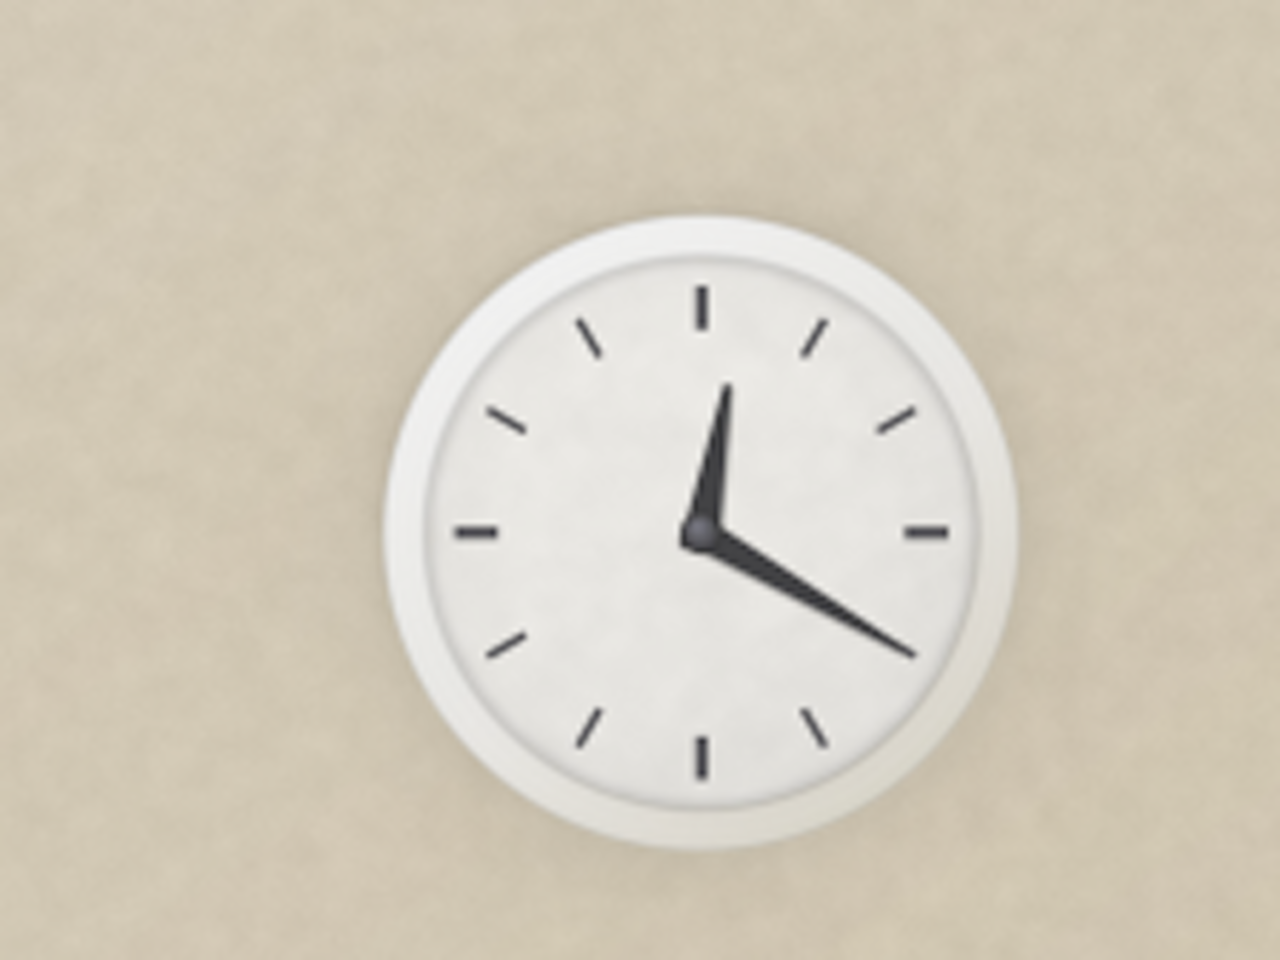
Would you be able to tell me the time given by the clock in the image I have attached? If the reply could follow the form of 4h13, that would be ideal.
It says 12h20
